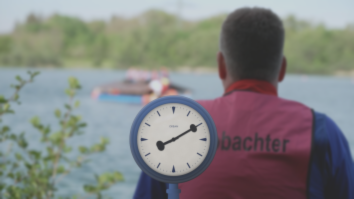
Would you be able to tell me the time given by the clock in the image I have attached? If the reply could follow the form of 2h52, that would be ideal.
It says 8h10
